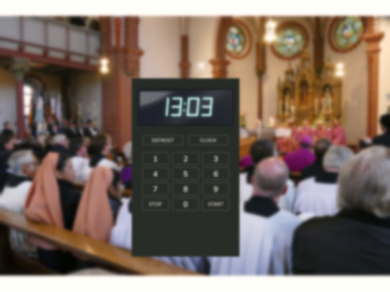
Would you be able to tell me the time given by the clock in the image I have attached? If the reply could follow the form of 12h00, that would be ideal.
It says 13h03
